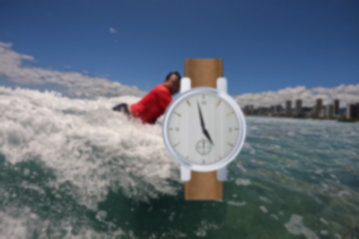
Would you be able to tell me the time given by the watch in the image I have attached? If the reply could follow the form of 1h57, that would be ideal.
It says 4h58
